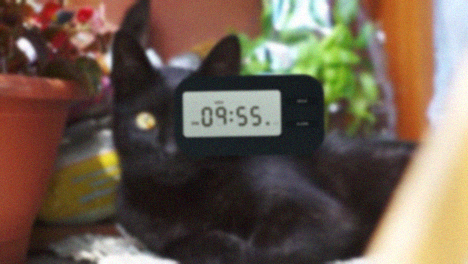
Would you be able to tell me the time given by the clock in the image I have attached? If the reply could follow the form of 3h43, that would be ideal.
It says 9h55
